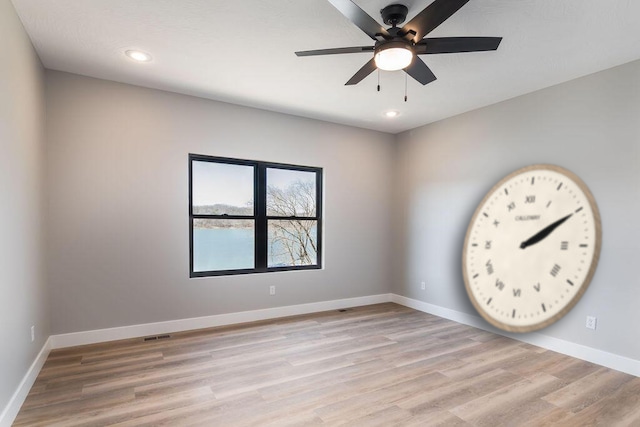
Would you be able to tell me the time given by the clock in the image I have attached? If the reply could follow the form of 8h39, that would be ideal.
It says 2h10
